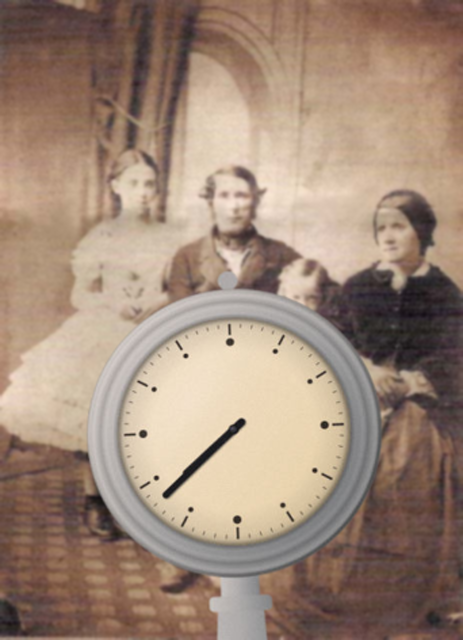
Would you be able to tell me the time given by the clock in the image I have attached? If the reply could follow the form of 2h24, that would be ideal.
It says 7h38
